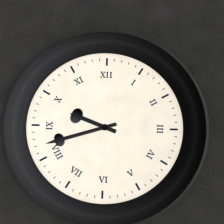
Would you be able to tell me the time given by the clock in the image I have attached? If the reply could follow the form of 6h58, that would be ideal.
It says 9h42
